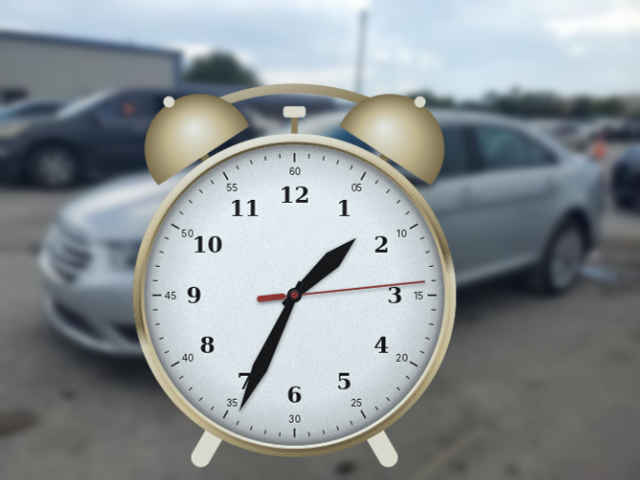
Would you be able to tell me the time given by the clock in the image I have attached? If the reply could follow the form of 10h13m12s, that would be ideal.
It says 1h34m14s
